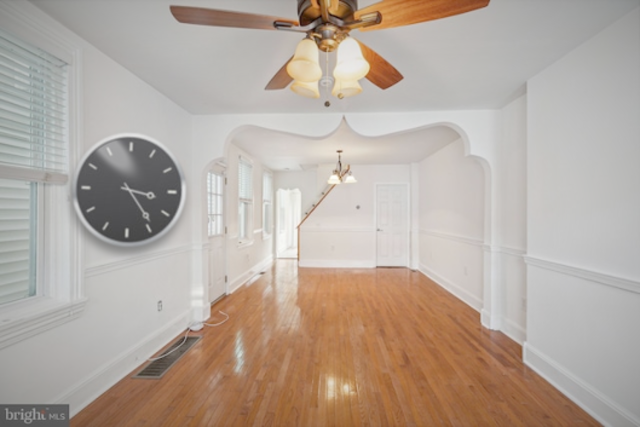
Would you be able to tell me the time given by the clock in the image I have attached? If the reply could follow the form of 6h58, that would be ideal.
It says 3h24
